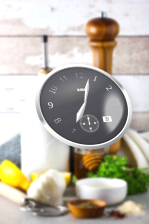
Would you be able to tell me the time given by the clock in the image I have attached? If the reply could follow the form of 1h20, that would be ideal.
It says 7h03
